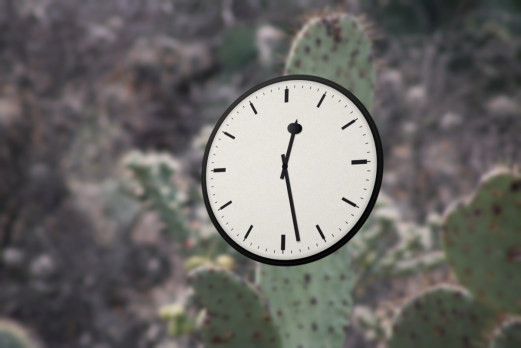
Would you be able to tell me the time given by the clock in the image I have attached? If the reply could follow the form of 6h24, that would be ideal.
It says 12h28
